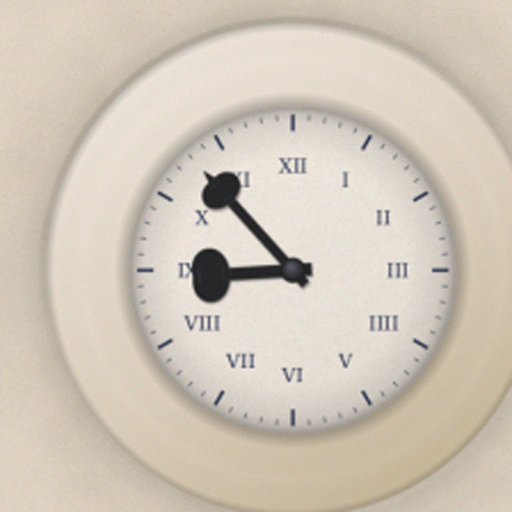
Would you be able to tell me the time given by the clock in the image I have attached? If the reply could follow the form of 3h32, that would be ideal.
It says 8h53
